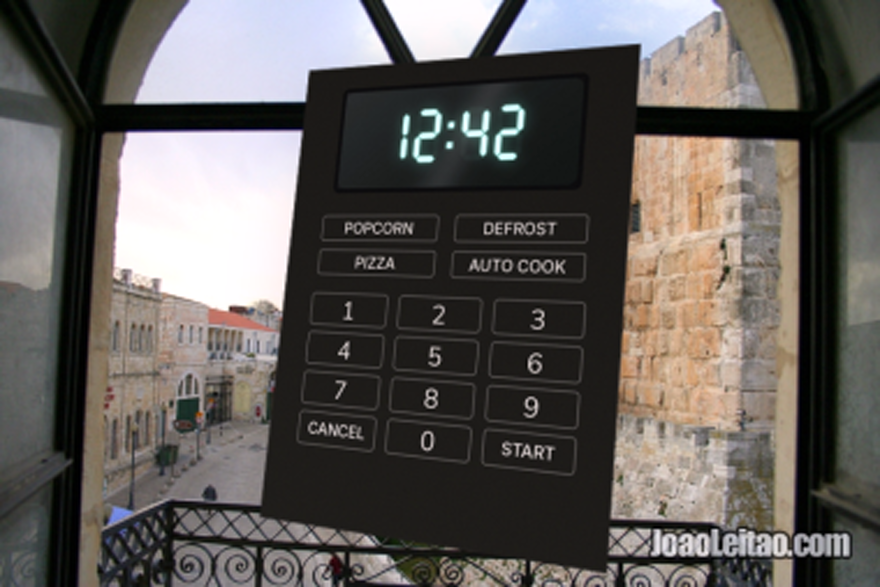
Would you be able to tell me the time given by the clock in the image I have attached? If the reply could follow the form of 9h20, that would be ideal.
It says 12h42
